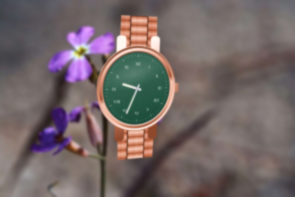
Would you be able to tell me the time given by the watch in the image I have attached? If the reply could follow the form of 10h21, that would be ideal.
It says 9h34
